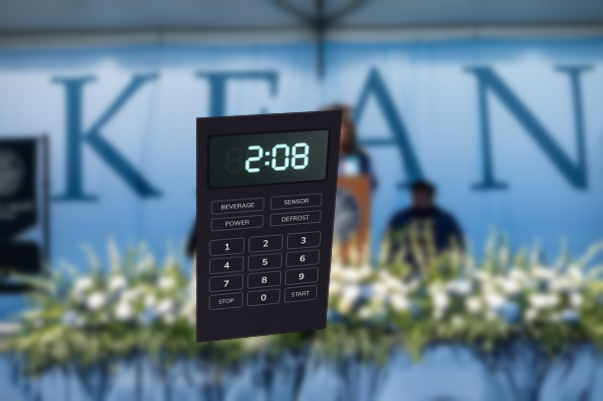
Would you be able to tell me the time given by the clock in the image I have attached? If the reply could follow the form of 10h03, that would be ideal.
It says 2h08
